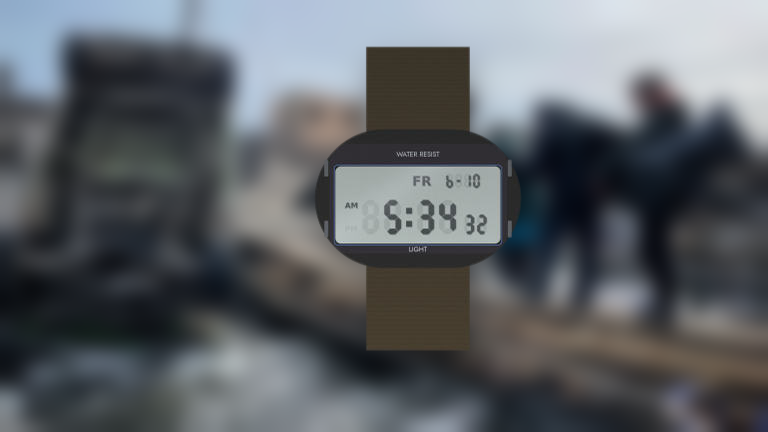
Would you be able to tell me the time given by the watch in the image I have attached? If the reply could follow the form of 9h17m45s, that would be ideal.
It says 5h34m32s
